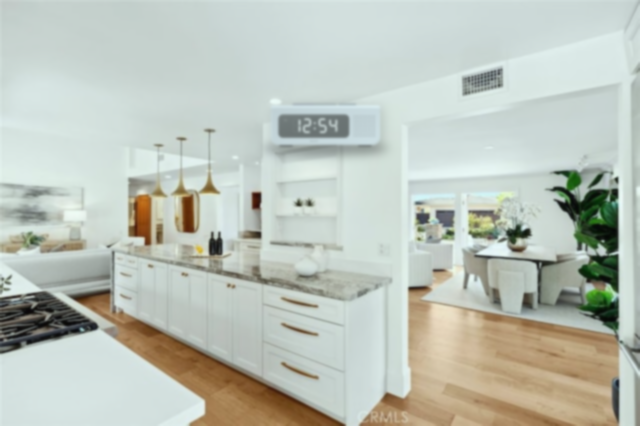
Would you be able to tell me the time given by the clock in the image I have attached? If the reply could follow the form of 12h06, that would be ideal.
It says 12h54
